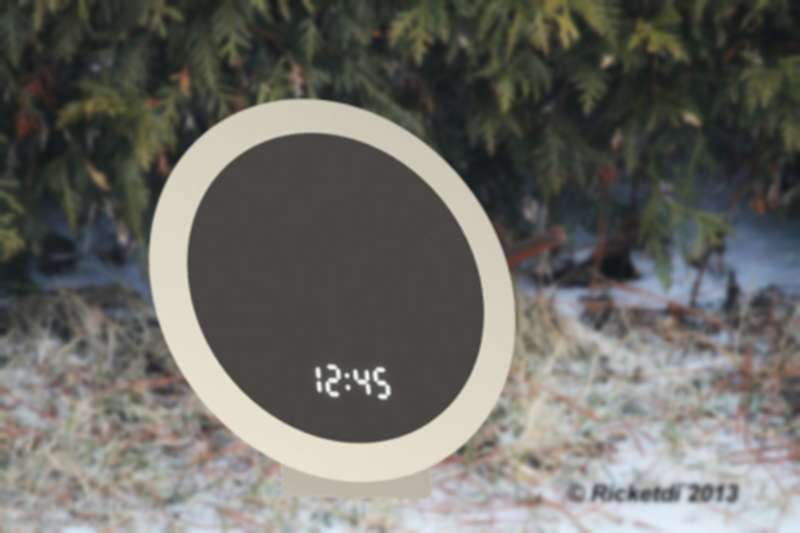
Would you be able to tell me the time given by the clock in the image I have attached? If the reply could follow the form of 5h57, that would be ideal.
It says 12h45
